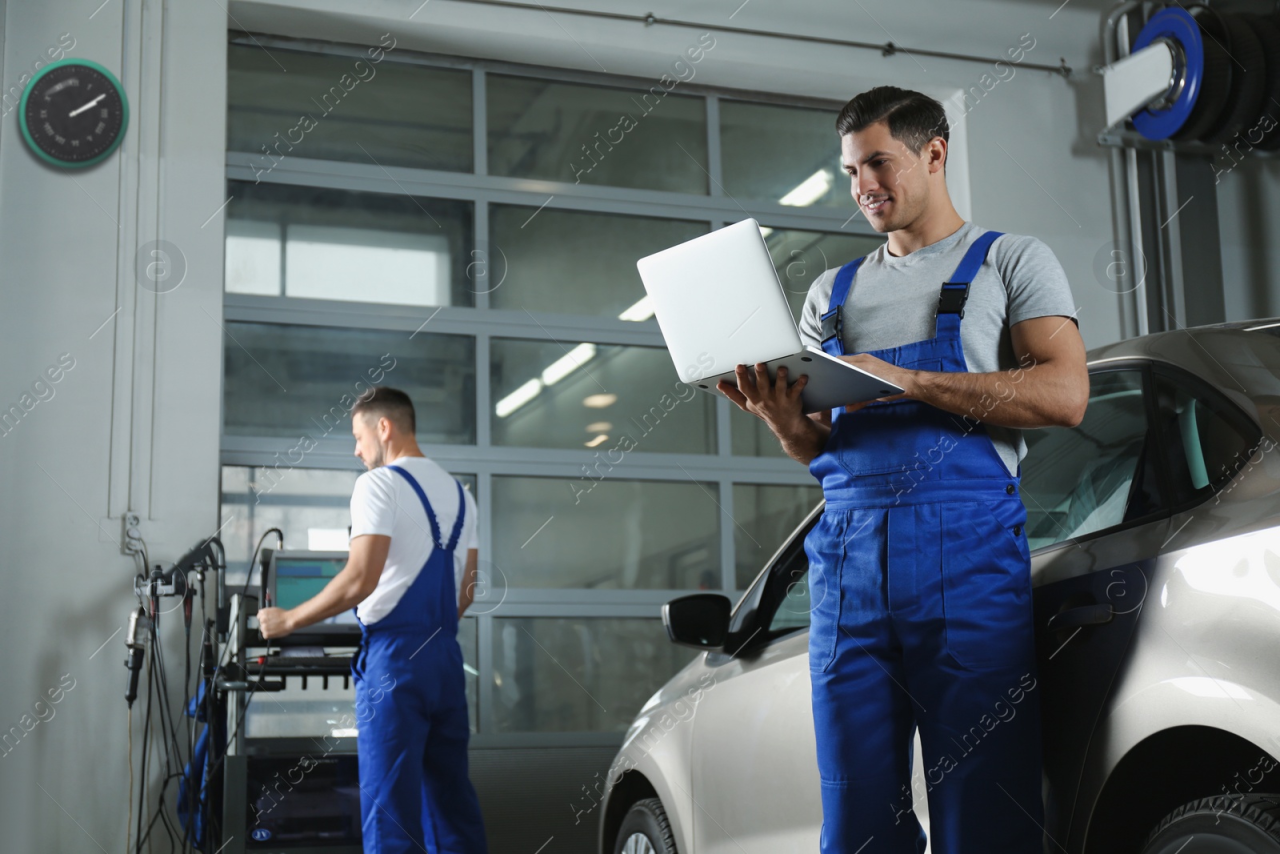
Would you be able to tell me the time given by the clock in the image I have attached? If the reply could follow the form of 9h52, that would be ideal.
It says 2h10
